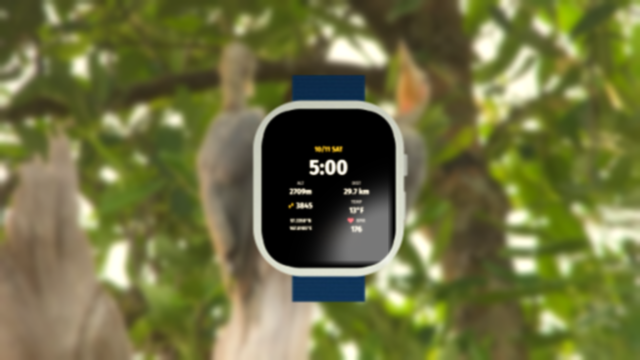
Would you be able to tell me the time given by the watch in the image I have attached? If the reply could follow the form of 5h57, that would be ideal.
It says 5h00
